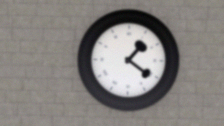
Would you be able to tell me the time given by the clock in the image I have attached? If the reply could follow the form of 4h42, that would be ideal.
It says 1h21
